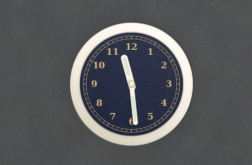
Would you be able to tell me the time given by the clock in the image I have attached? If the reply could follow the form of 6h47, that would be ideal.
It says 11h29
